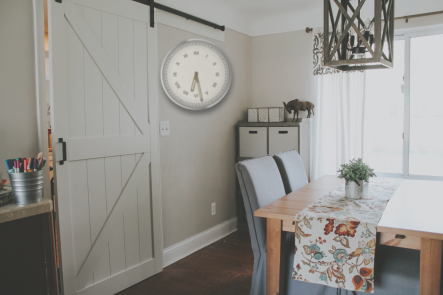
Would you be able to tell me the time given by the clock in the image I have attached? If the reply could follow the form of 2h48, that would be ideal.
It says 6h28
